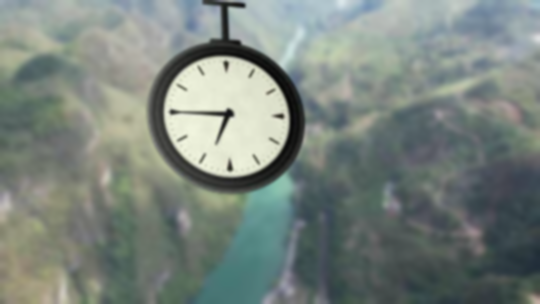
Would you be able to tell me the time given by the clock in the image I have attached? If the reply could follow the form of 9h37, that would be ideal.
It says 6h45
